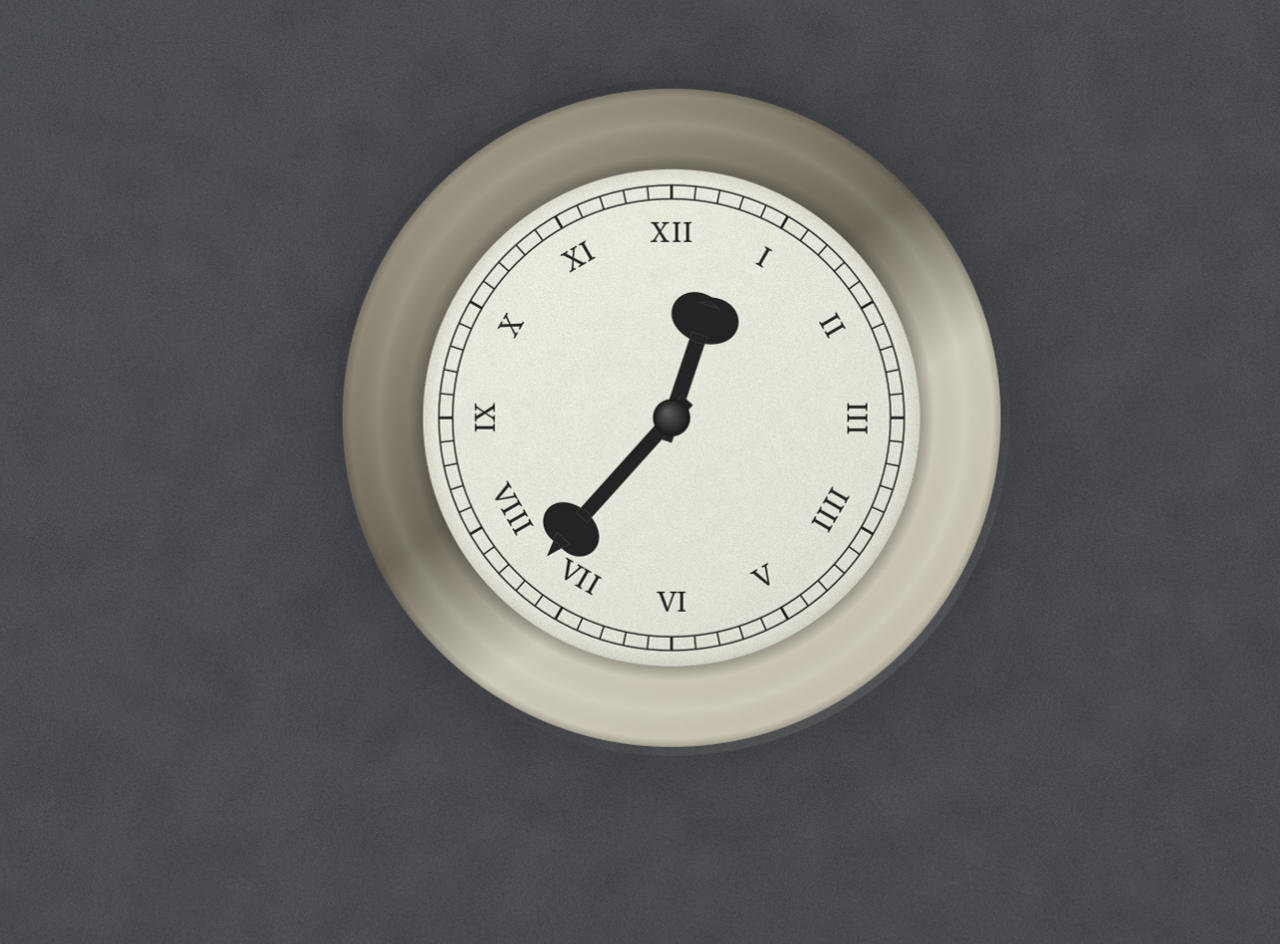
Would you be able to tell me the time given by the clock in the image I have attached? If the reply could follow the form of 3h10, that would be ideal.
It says 12h37
